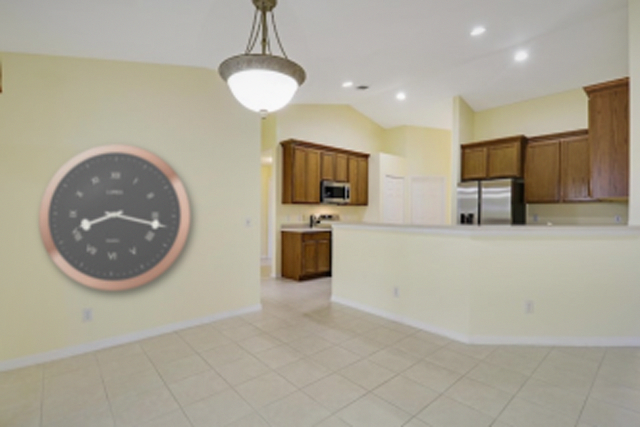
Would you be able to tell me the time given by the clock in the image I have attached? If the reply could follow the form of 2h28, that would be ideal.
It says 8h17
